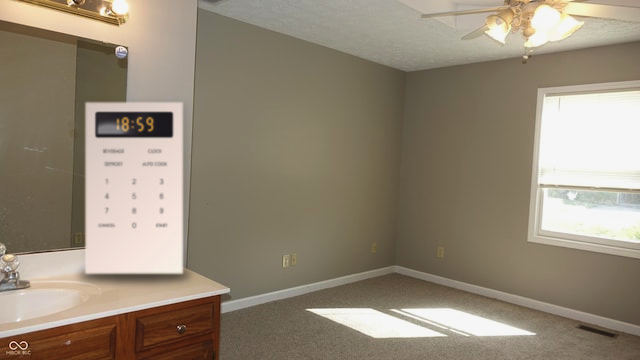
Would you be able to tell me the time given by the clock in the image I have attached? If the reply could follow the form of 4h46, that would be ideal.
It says 18h59
